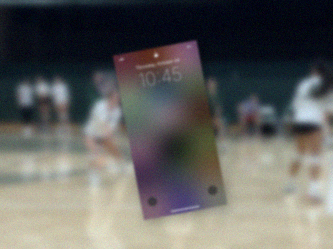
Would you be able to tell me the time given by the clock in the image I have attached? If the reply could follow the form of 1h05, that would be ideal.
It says 10h45
